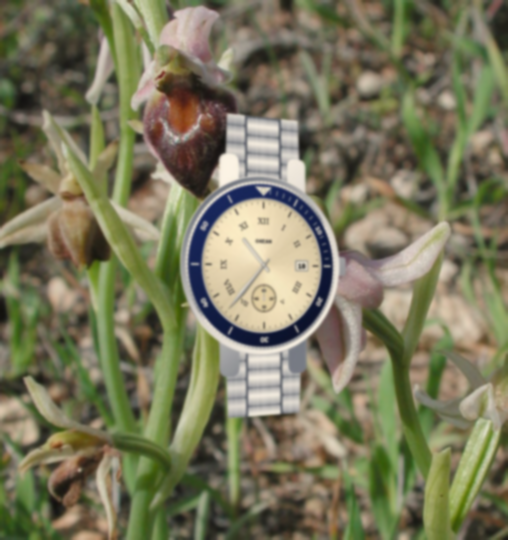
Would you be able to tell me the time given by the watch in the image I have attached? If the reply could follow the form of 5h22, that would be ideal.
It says 10h37
